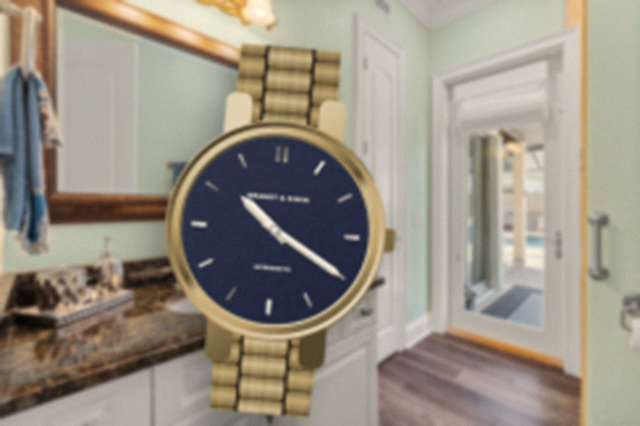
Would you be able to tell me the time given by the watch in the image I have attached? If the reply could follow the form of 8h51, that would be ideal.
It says 10h20
